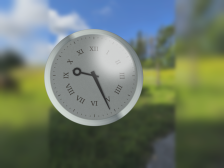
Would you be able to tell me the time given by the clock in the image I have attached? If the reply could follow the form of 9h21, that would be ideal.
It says 9h26
